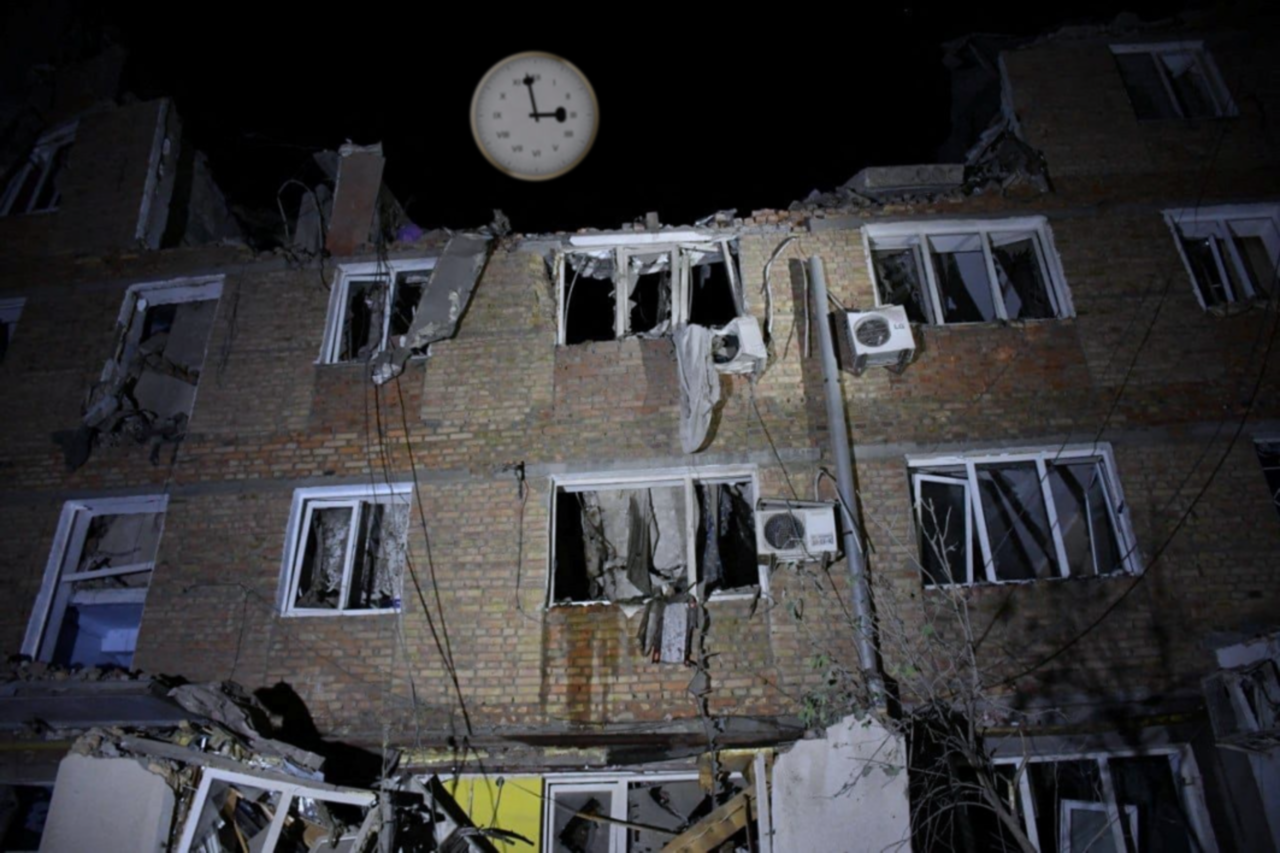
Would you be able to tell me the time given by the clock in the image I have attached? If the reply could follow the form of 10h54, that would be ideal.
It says 2h58
